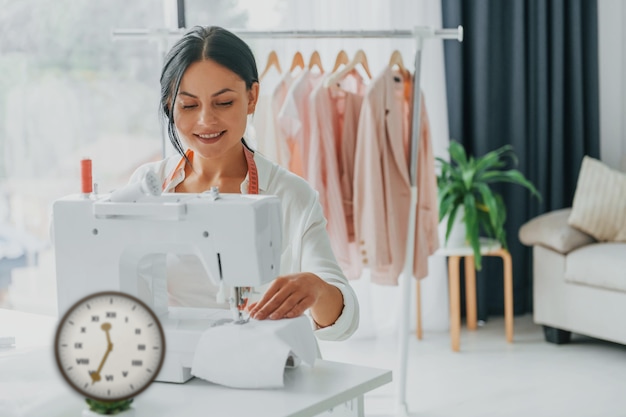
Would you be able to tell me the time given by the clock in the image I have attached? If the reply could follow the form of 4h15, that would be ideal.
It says 11h34
